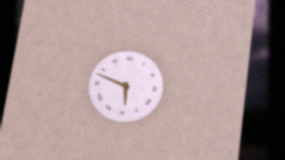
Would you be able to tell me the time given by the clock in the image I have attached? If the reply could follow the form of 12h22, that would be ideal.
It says 5h48
